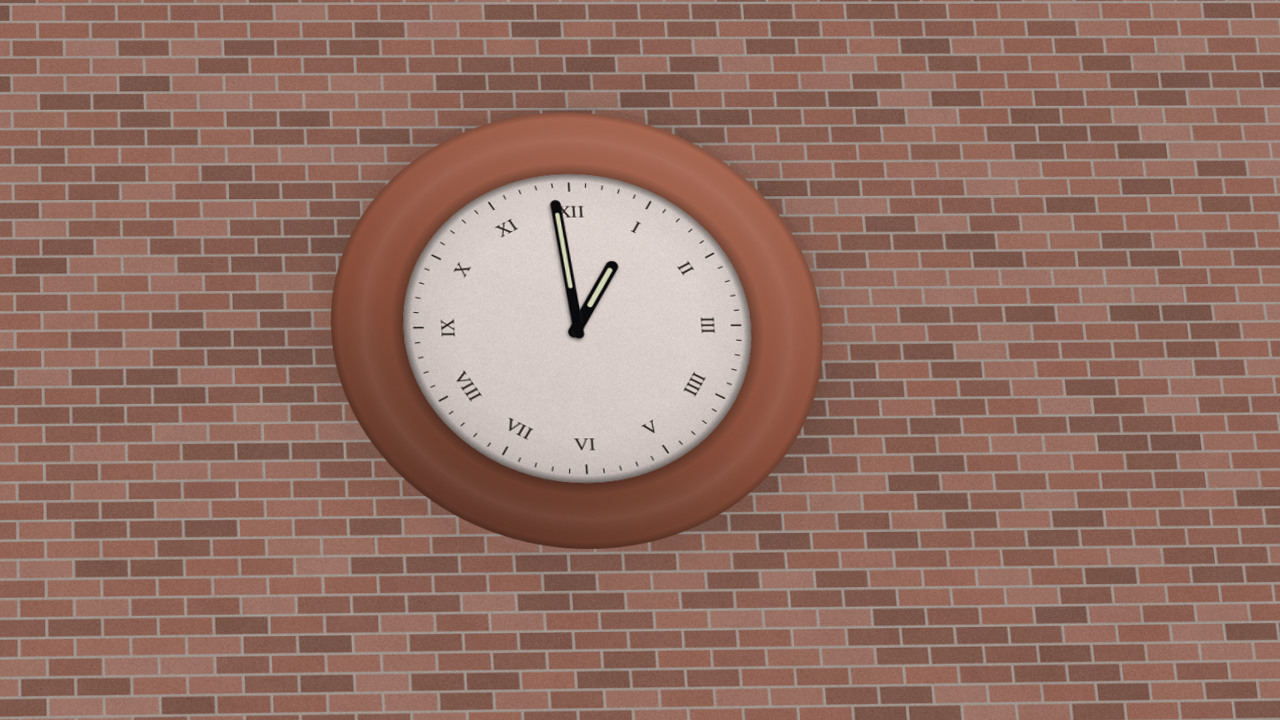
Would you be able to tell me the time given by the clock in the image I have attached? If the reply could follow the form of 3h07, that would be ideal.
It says 12h59
